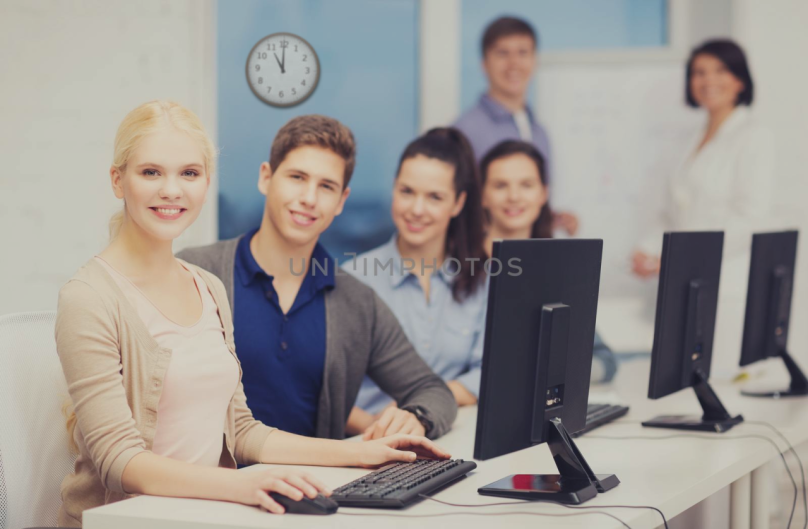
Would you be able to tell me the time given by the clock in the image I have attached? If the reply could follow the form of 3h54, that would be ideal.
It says 11h00
